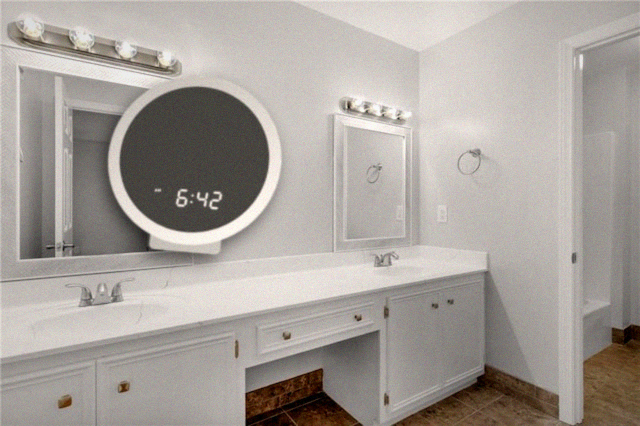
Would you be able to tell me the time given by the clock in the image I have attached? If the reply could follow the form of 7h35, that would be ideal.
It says 6h42
